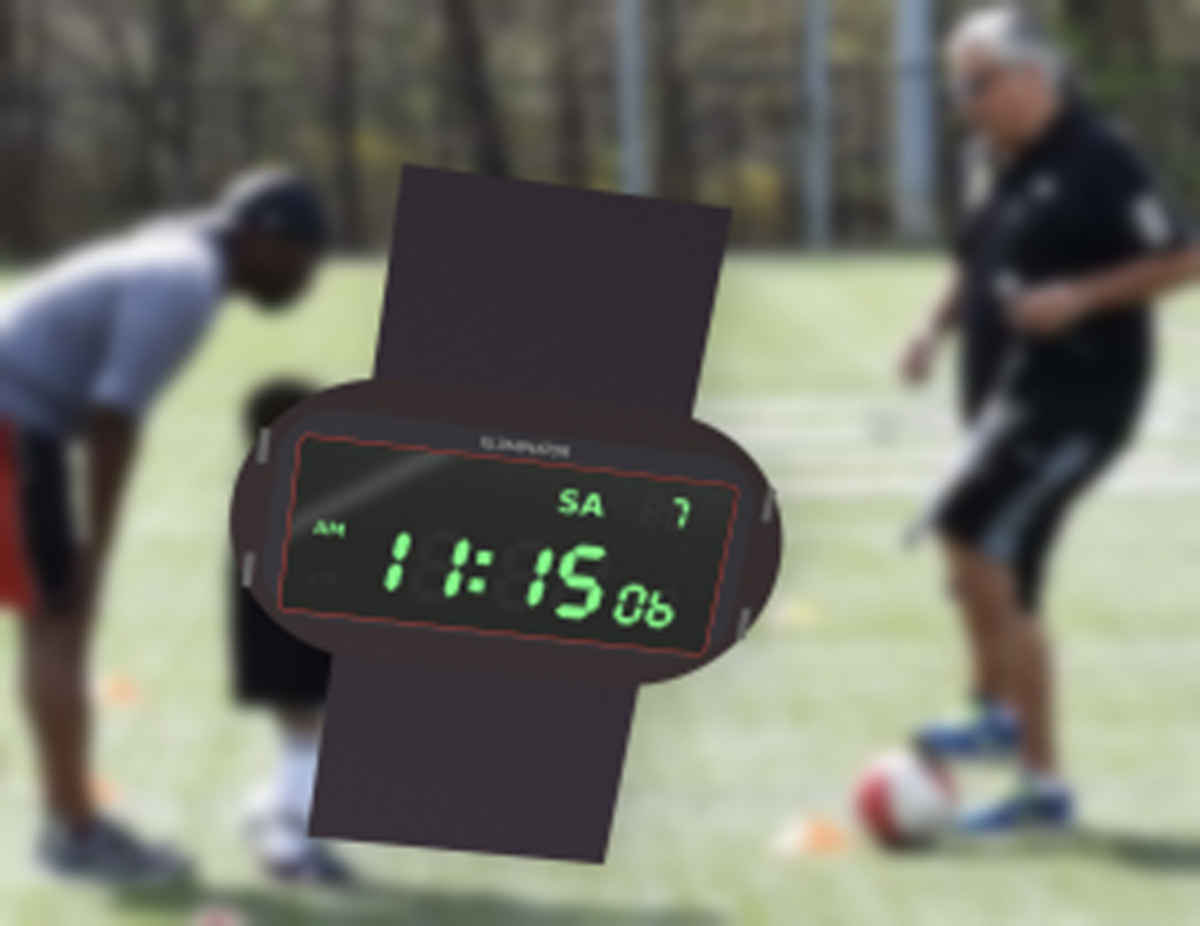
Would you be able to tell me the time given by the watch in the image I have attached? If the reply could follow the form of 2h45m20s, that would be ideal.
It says 11h15m06s
